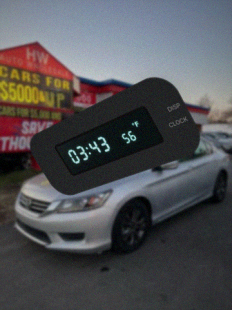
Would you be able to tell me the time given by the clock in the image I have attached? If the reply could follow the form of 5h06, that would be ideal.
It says 3h43
